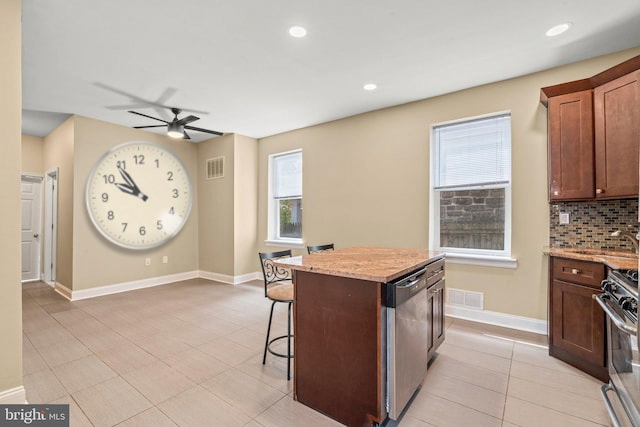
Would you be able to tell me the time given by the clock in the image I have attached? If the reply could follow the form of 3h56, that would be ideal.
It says 9h54
